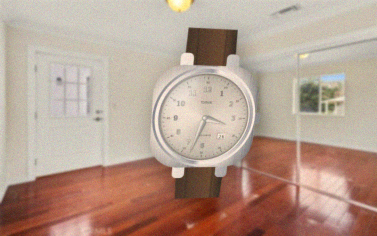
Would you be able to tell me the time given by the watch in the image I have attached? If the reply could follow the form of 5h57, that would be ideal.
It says 3h33
